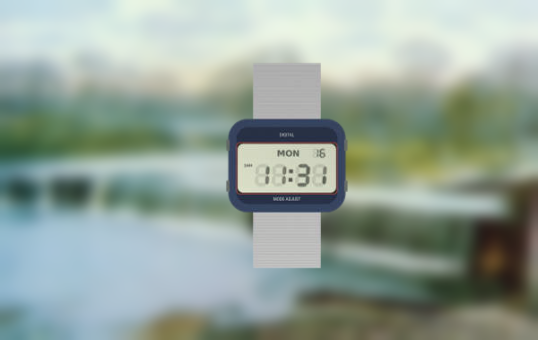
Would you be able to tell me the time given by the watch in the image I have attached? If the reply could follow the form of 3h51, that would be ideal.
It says 11h31
